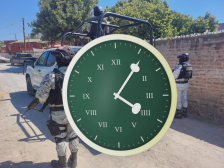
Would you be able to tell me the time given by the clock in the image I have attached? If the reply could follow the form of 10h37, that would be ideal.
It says 4h06
